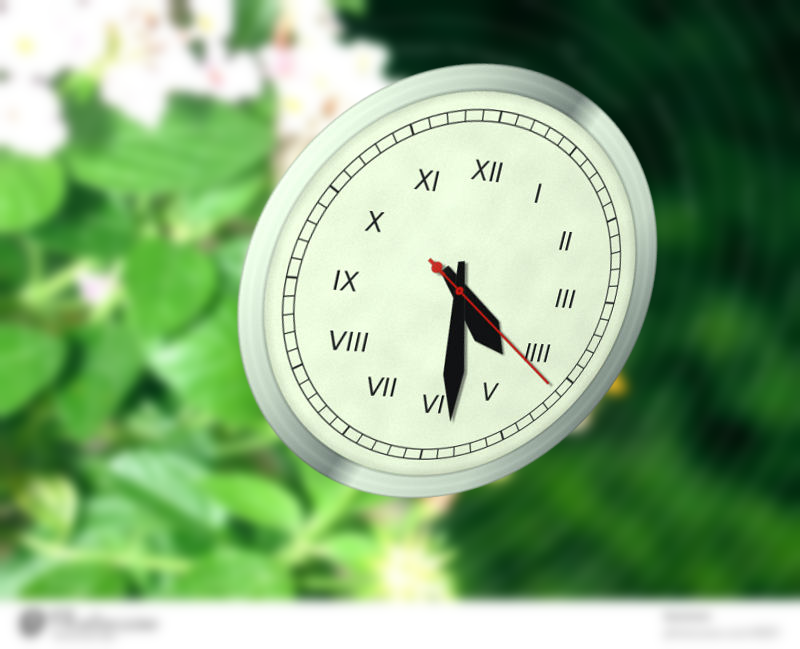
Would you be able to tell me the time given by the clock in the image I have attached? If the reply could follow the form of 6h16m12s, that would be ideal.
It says 4h28m21s
